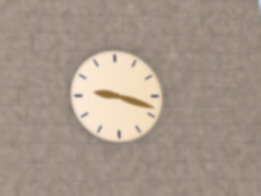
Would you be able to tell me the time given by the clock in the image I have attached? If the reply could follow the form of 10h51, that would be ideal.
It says 9h18
